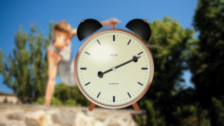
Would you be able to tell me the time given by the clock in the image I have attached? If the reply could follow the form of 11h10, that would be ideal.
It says 8h11
